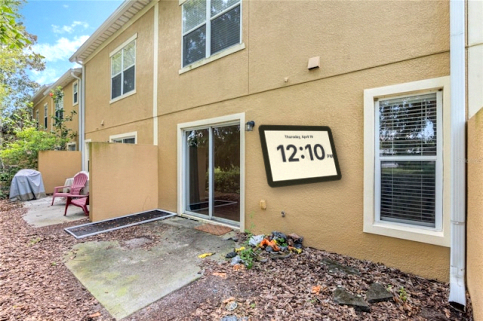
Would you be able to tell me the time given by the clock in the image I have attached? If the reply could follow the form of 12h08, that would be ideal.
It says 12h10
